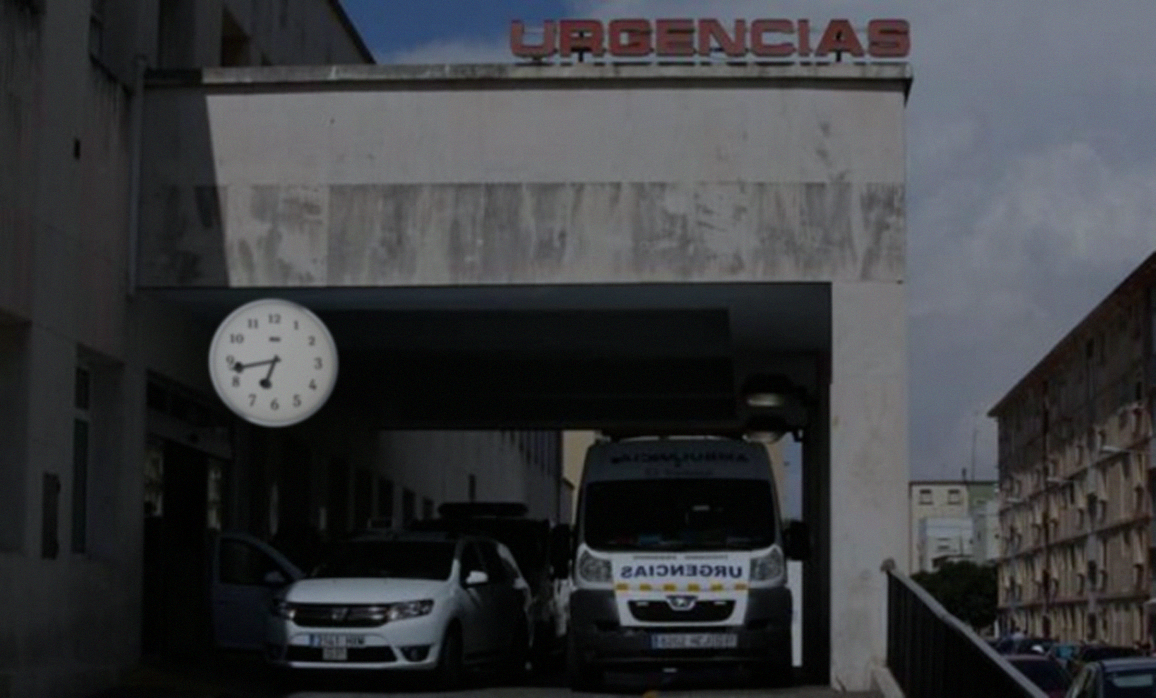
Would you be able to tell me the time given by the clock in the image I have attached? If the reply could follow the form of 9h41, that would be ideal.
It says 6h43
